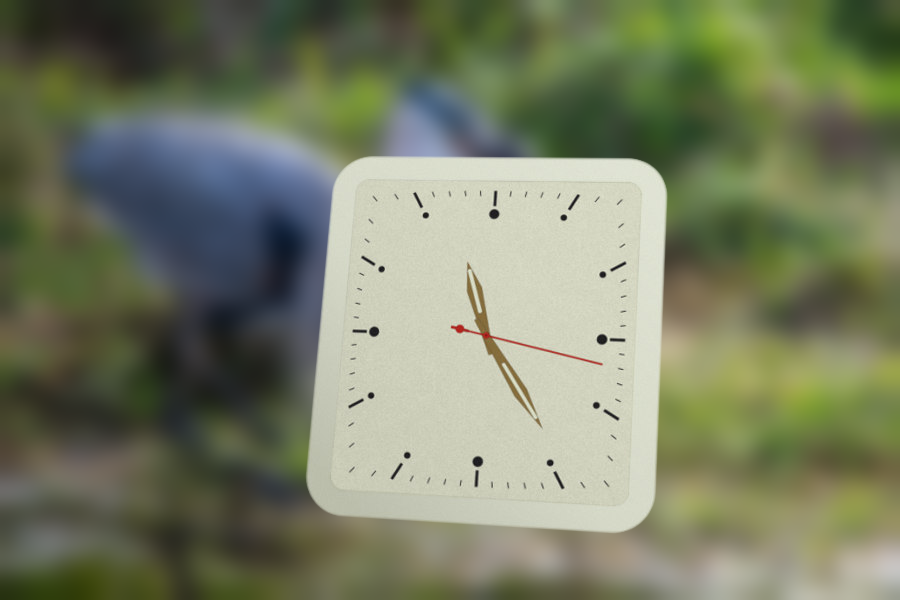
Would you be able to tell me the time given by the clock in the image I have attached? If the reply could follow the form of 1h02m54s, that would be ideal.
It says 11h24m17s
